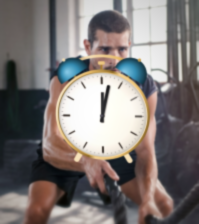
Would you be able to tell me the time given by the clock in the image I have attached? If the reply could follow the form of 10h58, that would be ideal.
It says 12h02
